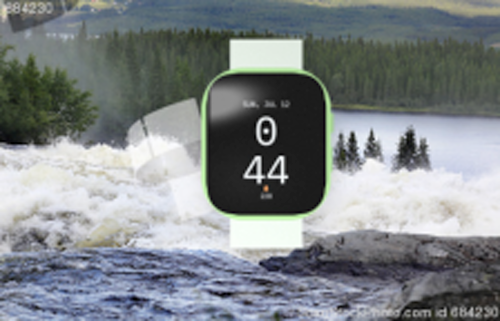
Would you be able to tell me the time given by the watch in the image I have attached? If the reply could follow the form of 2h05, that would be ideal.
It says 0h44
